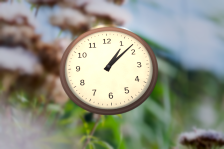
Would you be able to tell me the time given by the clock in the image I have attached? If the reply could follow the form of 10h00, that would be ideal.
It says 1h08
